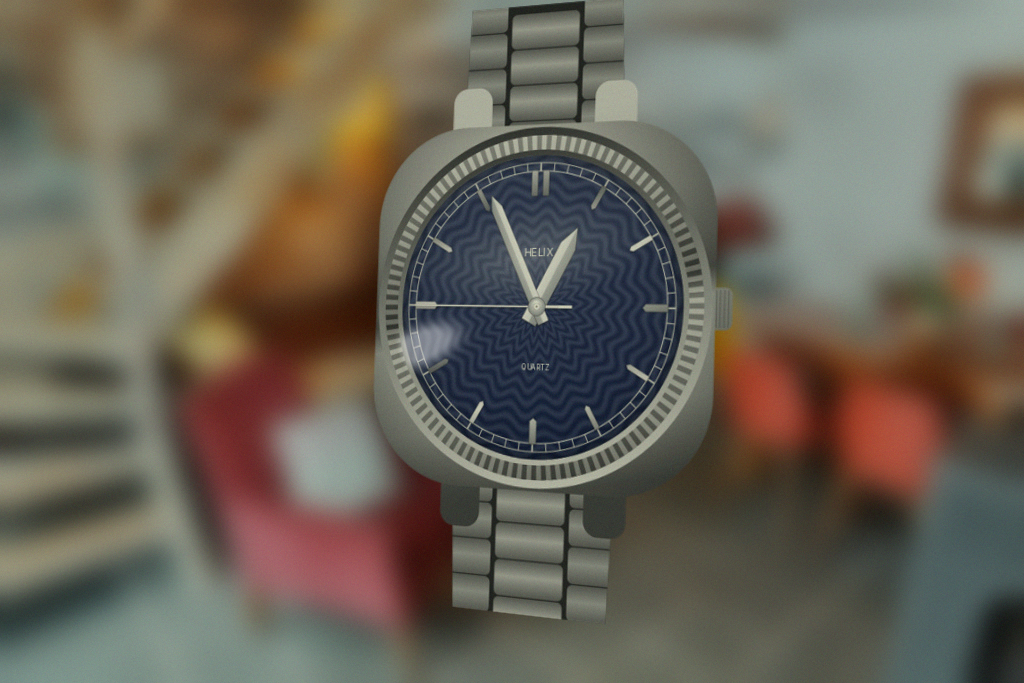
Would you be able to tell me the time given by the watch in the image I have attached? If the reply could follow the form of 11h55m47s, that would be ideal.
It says 12h55m45s
